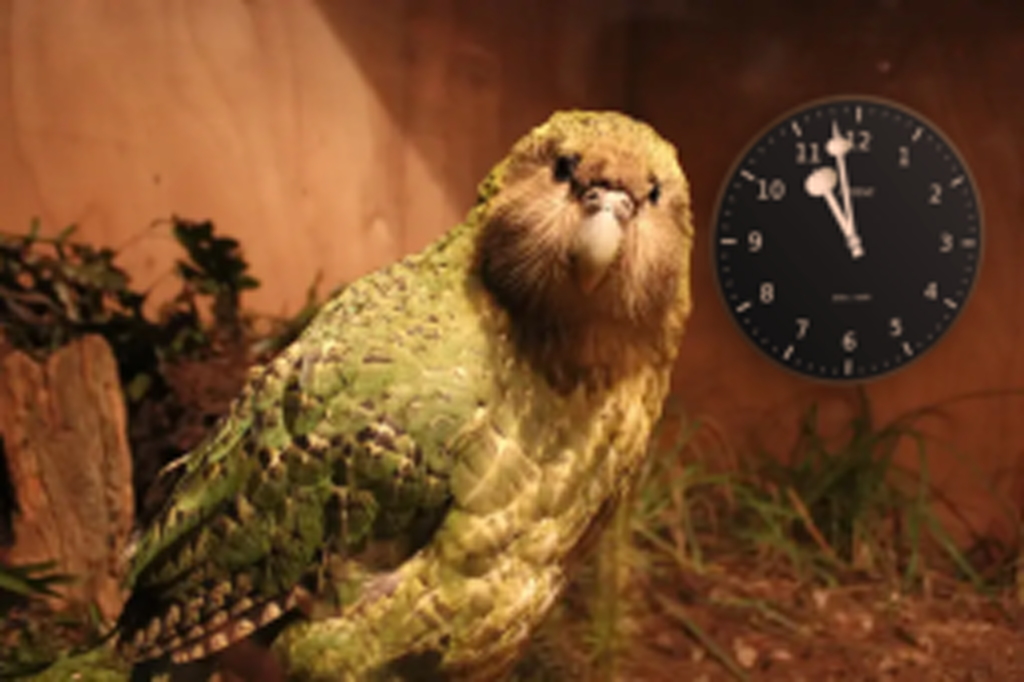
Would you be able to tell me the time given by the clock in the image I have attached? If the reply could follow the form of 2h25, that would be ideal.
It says 10h58
